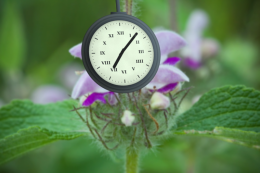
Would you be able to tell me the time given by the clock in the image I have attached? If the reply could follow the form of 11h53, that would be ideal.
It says 7h07
